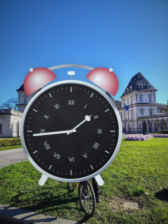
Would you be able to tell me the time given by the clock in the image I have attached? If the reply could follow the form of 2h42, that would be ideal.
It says 1h44
